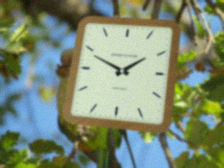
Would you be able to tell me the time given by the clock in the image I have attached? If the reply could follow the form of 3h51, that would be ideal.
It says 1h49
